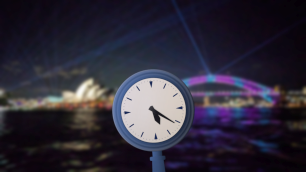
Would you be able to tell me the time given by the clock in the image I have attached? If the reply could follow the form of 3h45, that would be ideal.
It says 5h21
